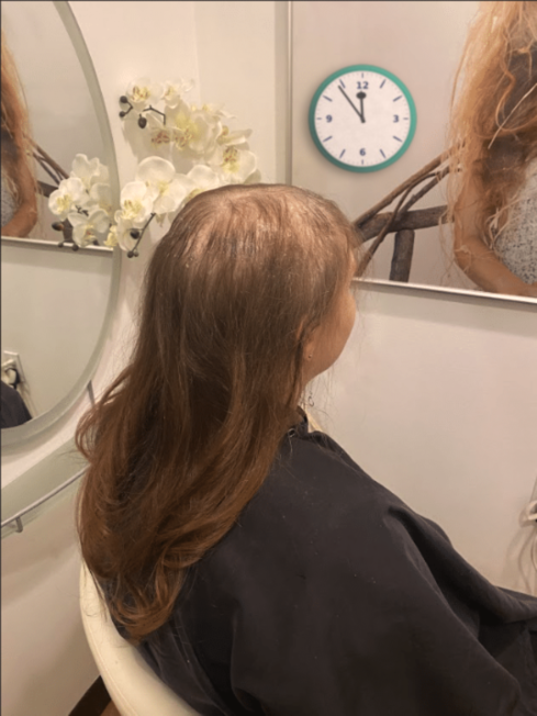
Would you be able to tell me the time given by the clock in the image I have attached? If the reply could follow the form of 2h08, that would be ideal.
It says 11h54
